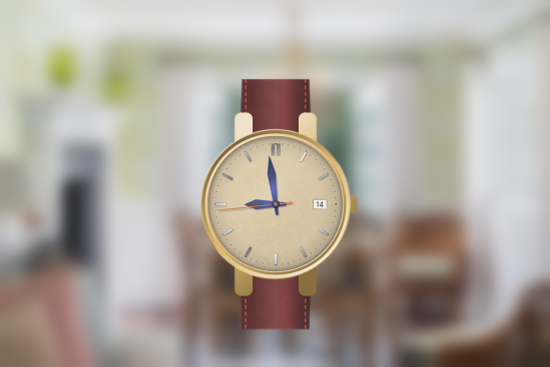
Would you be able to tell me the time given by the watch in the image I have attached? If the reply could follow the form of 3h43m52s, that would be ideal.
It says 8h58m44s
